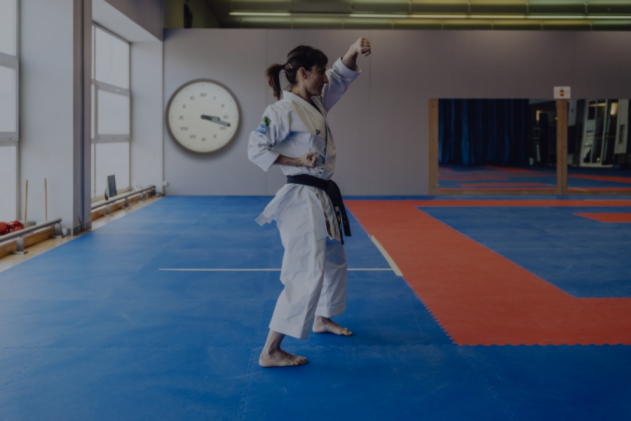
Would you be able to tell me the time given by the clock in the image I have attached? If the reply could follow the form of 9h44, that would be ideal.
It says 3h18
